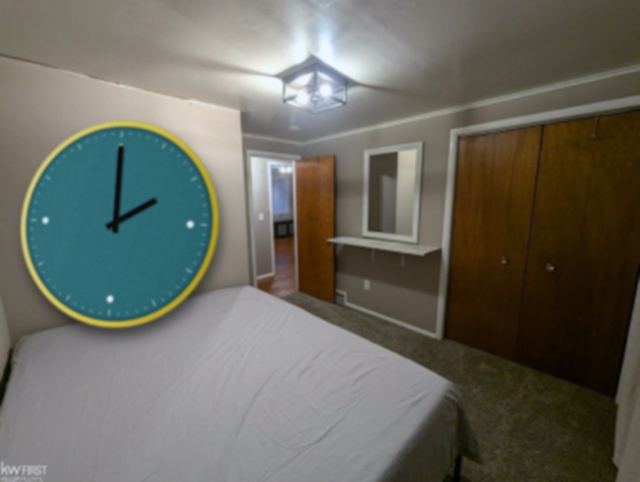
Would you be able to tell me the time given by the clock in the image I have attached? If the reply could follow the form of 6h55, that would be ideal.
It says 2h00
